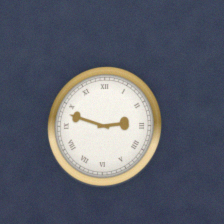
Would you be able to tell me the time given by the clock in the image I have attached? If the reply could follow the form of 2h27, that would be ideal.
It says 2h48
